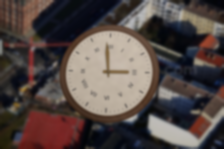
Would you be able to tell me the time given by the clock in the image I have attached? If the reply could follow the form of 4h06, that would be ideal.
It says 2h59
